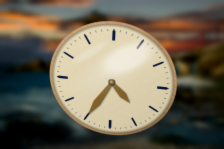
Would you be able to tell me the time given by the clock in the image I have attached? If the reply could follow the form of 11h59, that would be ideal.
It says 4h35
